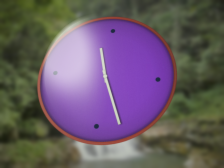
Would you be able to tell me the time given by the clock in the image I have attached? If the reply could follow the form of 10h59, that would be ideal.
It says 11h26
